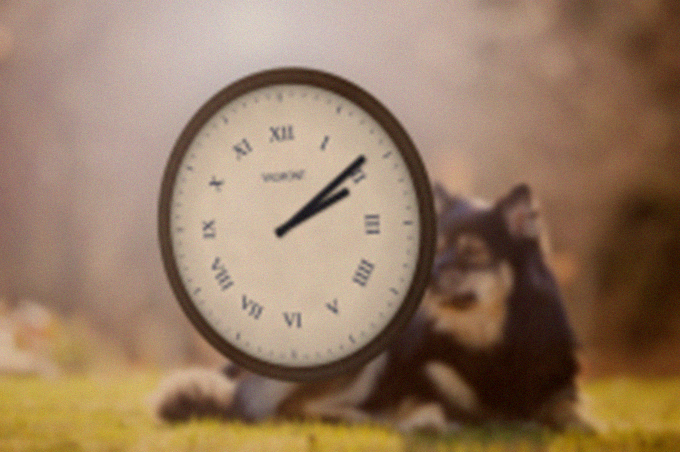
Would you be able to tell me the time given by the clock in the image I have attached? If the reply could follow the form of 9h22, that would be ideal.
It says 2h09
